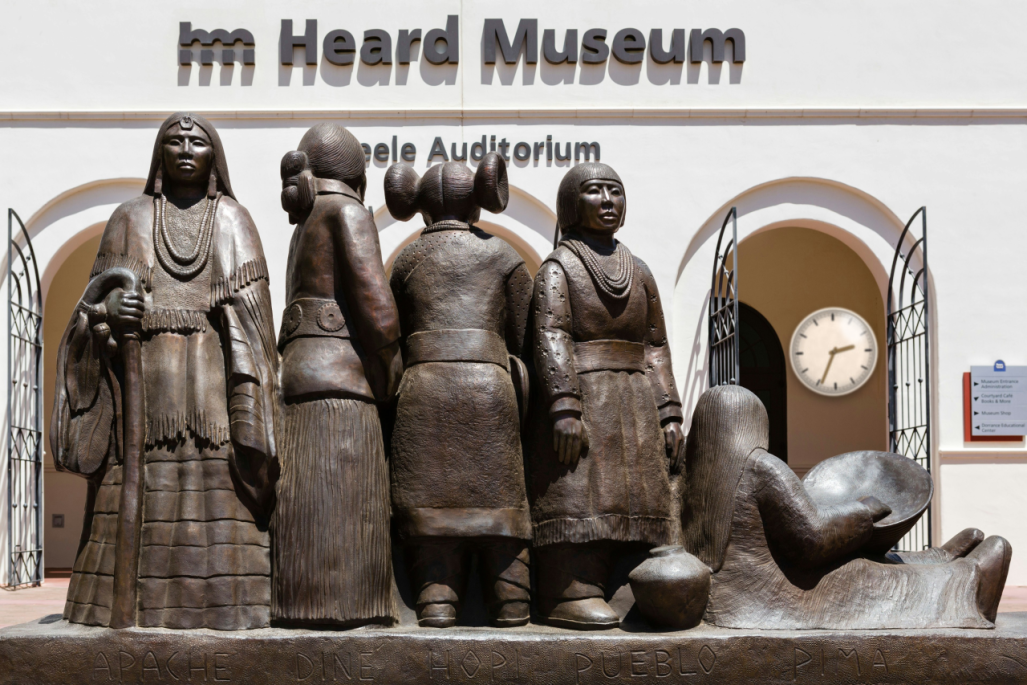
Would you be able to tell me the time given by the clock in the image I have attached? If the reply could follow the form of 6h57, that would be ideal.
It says 2h34
